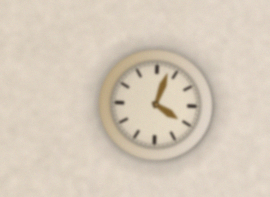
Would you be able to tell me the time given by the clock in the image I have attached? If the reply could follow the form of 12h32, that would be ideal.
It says 4h03
